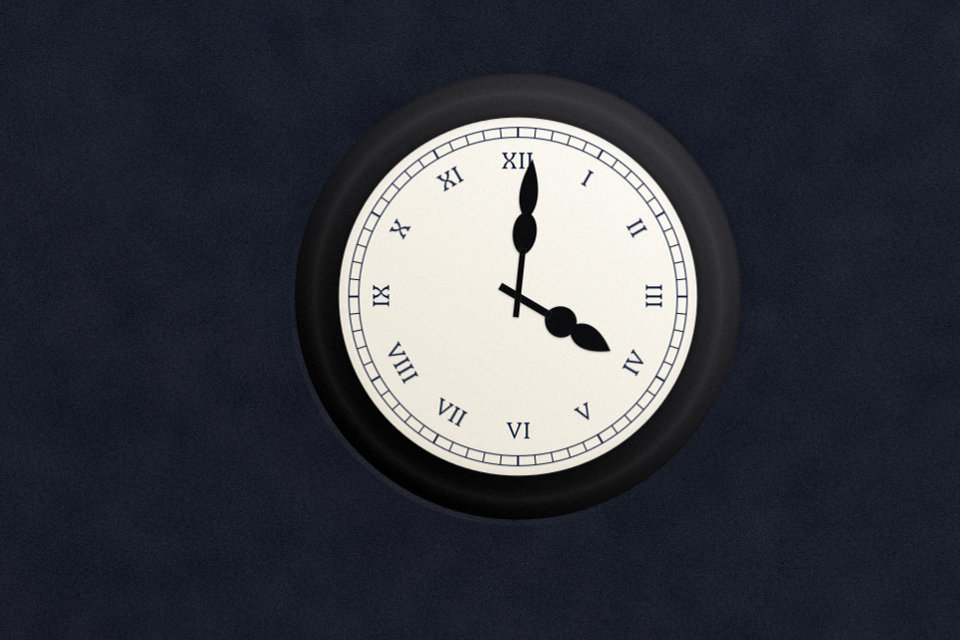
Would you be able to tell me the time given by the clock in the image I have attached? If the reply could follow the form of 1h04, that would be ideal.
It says 4h01
